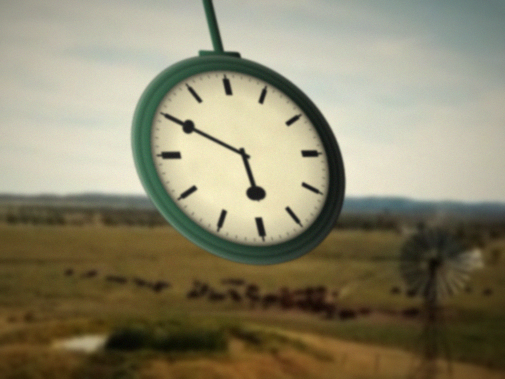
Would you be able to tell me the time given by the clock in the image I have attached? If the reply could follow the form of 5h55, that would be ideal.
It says 5h50
